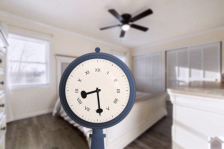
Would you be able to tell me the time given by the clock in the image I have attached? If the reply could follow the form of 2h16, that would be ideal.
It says 8h29
